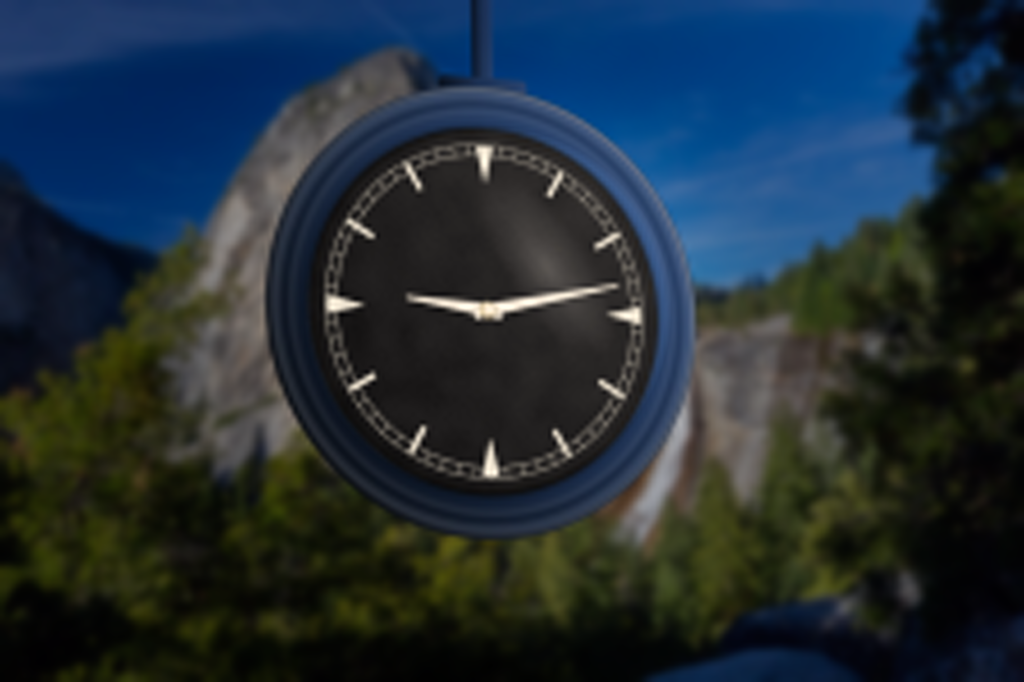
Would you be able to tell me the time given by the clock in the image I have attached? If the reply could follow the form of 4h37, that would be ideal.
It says 9h13
